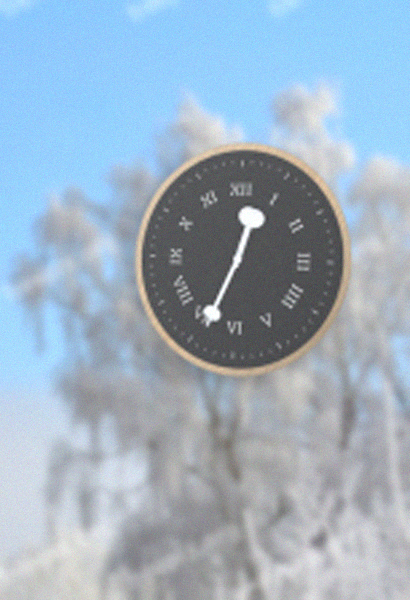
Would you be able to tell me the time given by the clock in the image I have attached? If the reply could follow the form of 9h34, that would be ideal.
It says 12h34
